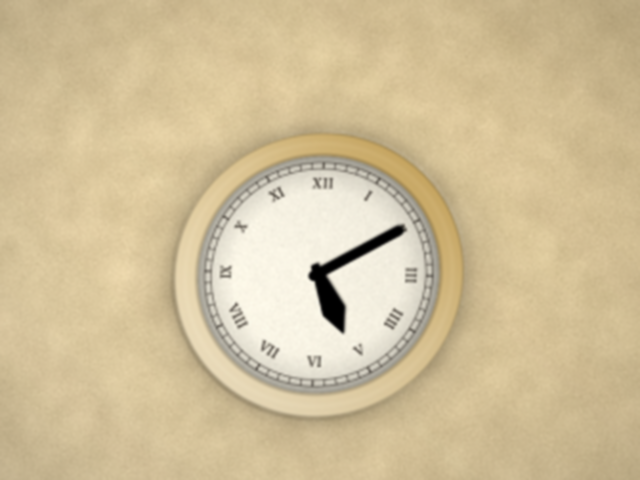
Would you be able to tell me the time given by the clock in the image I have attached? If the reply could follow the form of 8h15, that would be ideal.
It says 5h10
